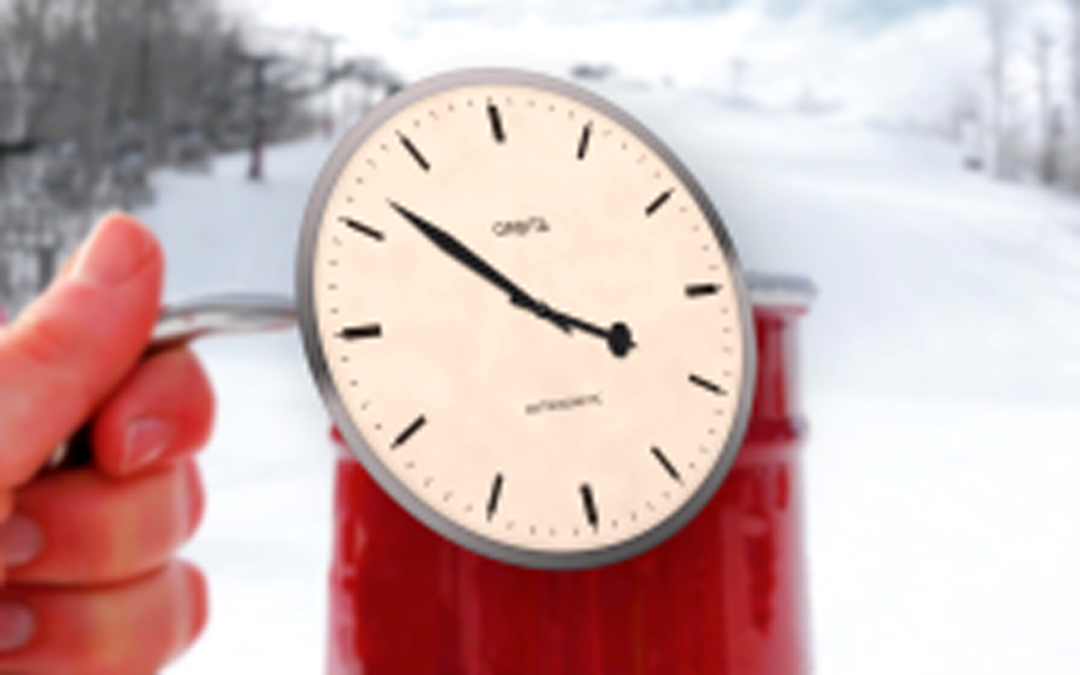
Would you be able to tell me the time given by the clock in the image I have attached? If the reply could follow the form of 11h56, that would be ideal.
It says 3h52
